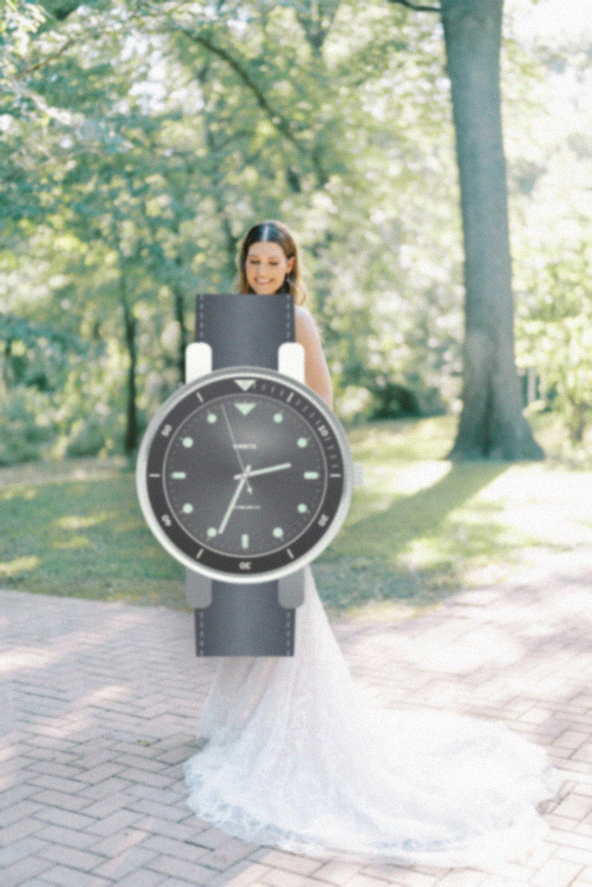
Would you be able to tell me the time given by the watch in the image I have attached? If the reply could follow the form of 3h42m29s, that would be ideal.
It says 2h33m57s
